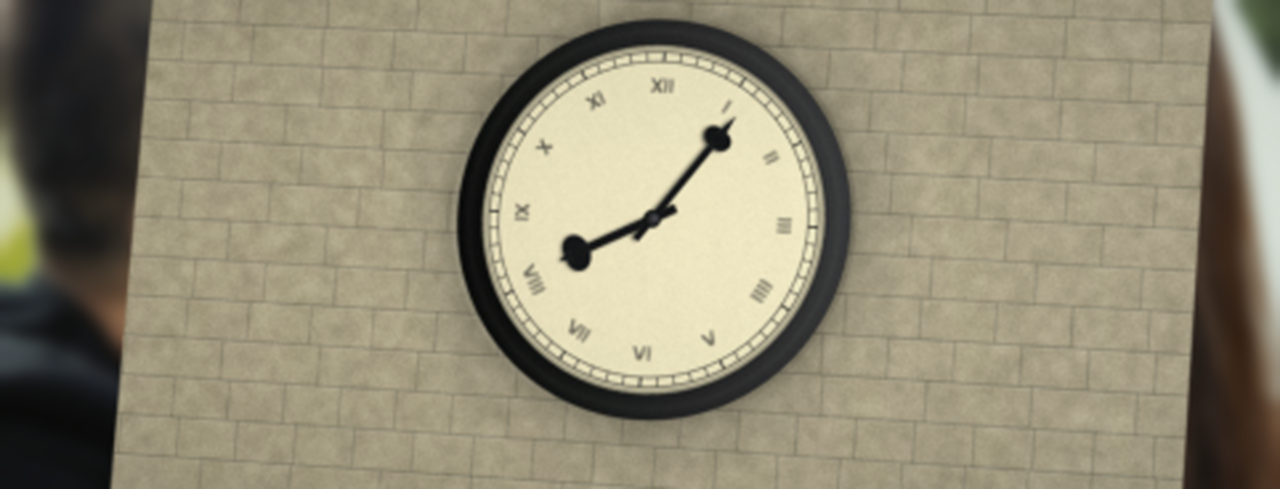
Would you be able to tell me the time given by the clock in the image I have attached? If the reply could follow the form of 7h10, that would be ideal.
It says 8h06
